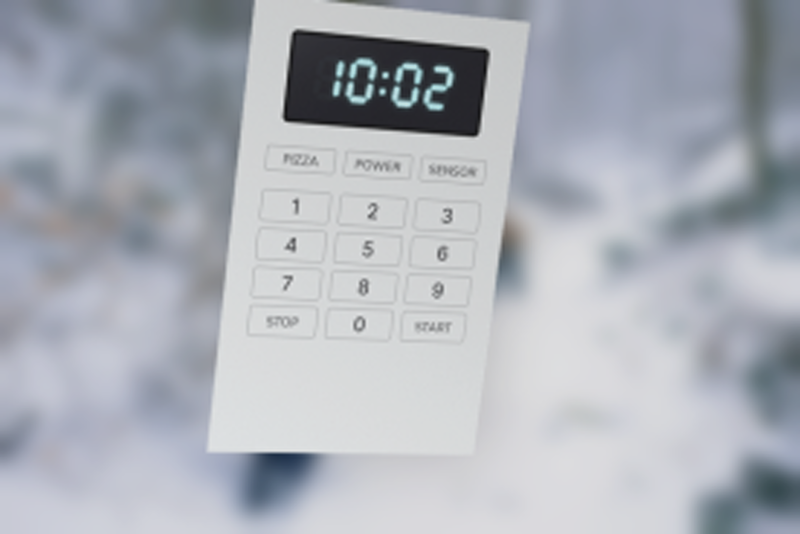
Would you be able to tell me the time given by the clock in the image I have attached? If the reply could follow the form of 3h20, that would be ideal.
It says 10h02
